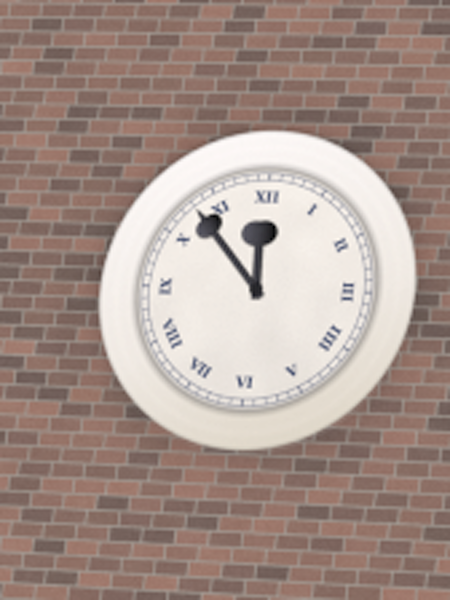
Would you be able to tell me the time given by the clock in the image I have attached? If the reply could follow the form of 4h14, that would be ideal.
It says 11h53
